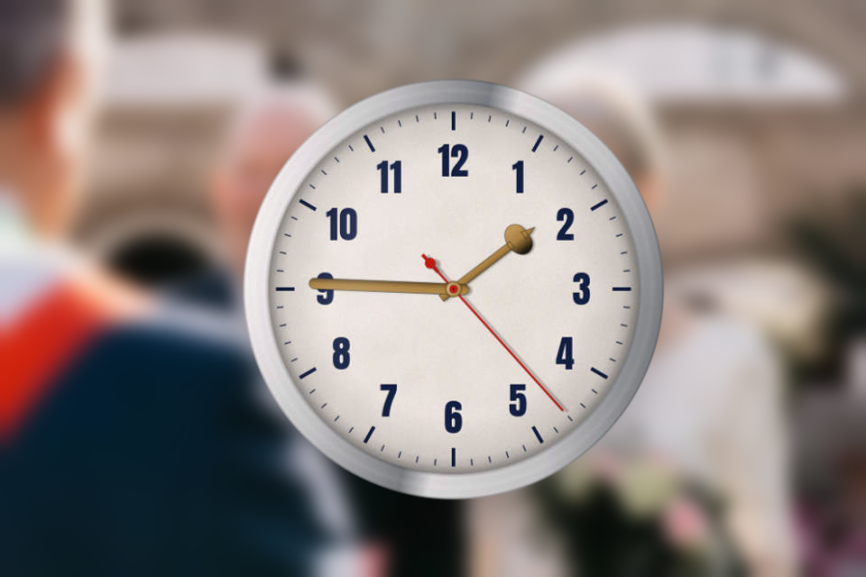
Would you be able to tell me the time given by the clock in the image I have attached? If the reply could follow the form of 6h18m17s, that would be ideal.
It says 1h45m23s
